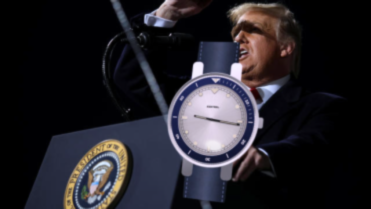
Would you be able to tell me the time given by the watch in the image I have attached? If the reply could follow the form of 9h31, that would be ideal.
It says 9h16
